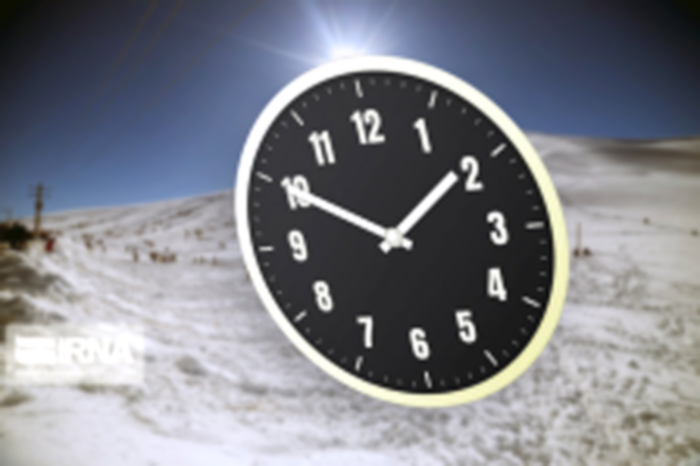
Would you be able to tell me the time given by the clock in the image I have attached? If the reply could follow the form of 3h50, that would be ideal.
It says 1h50
